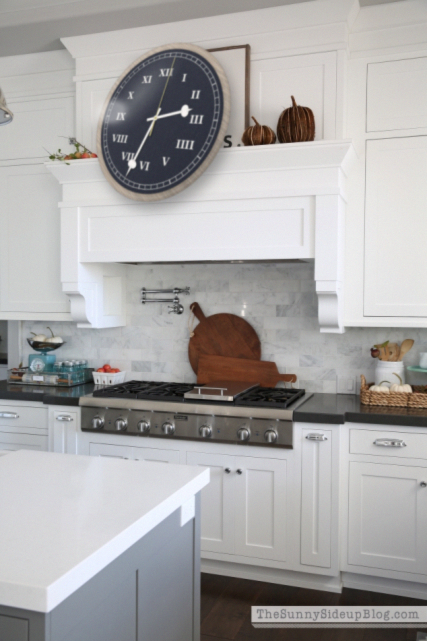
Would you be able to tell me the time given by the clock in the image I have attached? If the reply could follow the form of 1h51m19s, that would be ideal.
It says 2h33m01s
